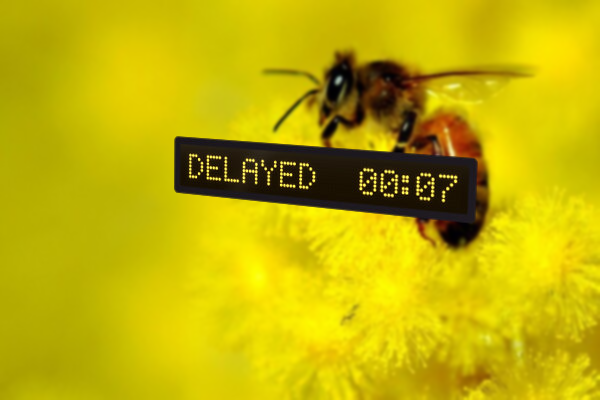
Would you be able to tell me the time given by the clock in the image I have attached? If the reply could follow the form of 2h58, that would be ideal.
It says 0h07
